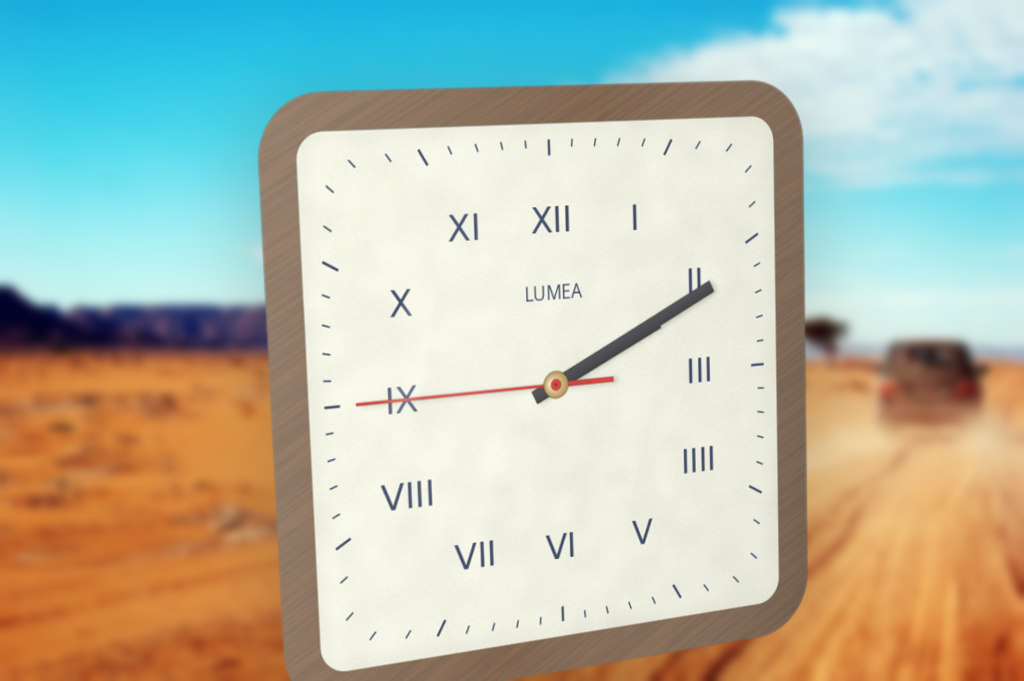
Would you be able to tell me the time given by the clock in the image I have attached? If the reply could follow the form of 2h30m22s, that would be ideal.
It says 2h10m45s
